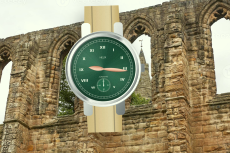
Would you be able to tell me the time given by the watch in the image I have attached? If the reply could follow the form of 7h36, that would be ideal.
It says 9h16
